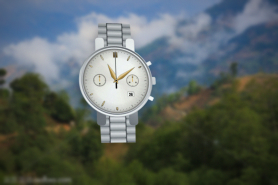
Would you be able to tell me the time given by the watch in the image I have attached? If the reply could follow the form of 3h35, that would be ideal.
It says 11h09
